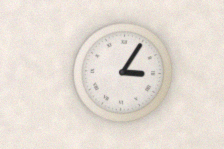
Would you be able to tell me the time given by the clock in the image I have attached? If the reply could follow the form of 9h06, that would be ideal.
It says 3h05
